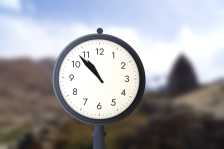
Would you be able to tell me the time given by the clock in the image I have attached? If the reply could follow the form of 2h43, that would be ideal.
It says 10h53
